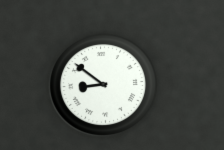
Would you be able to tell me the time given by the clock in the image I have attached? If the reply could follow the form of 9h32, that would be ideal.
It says 8h52
